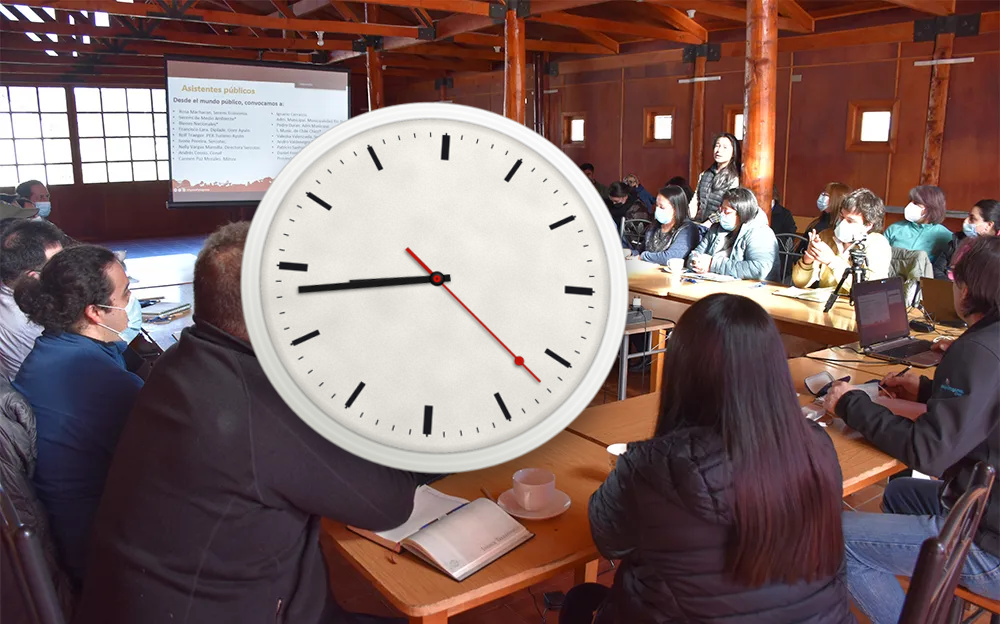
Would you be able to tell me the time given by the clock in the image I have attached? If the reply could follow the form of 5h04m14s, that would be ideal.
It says 8h43m22s
